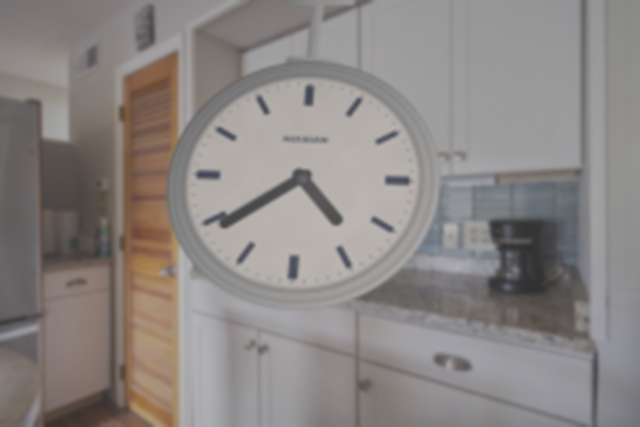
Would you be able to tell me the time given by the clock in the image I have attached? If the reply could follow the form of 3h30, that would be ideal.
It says 4h39
